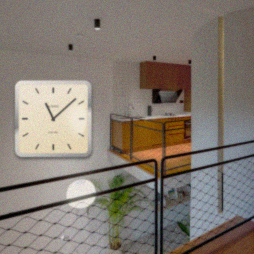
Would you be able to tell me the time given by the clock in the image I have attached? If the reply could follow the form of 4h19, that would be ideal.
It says 11h08
